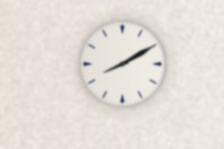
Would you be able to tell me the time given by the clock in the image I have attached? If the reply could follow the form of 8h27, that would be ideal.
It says 8h10
